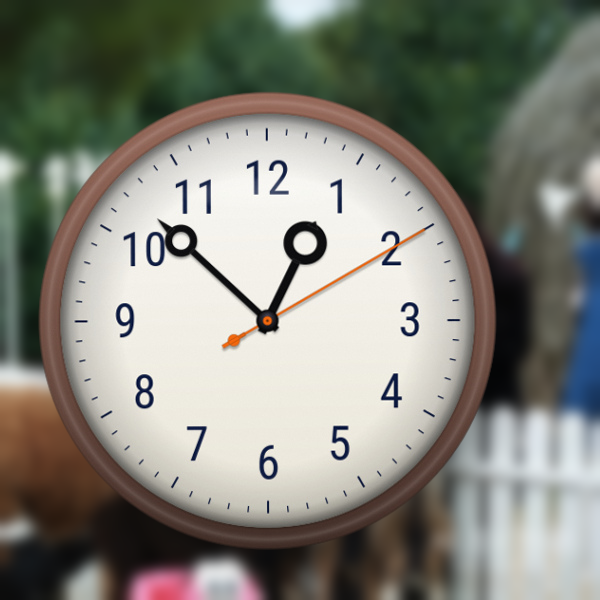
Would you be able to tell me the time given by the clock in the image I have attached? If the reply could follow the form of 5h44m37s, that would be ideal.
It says 12h52m10s
